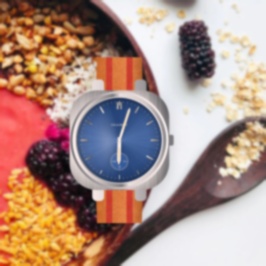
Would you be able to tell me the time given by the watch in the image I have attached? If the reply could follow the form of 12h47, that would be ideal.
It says 6h03
